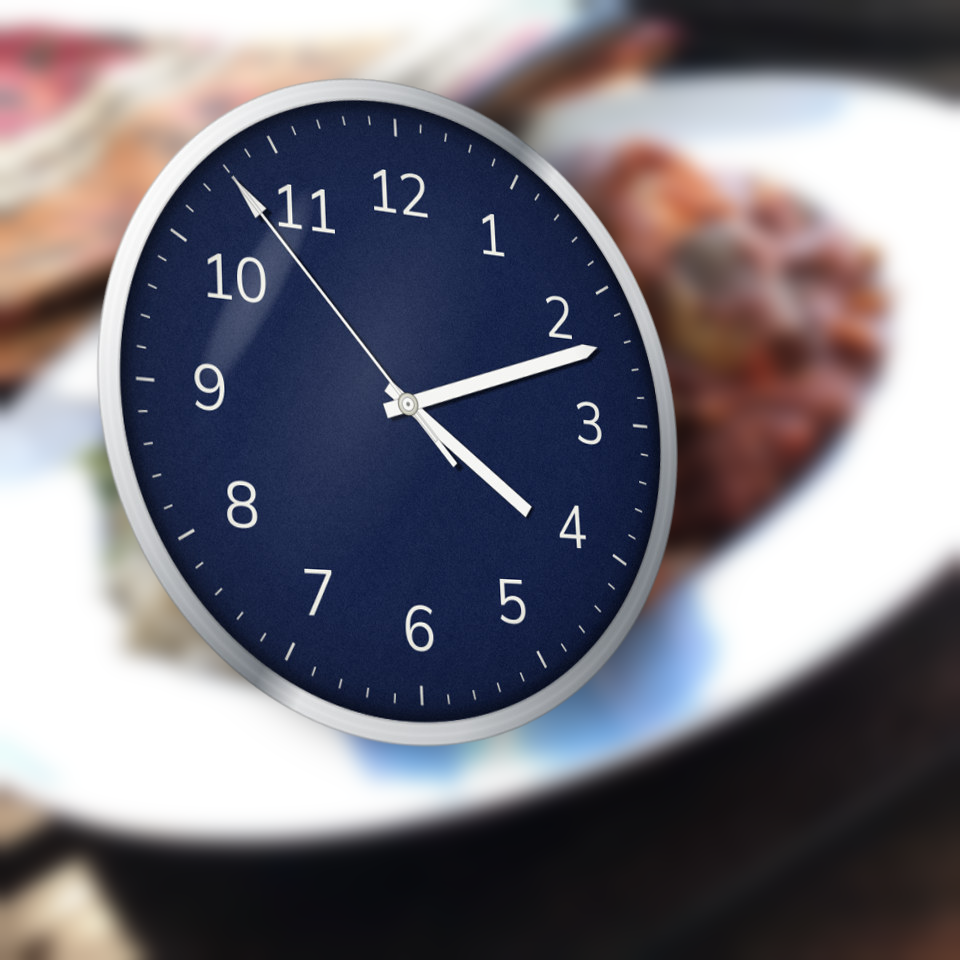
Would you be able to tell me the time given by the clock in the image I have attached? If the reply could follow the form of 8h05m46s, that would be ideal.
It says 4h11m53s
